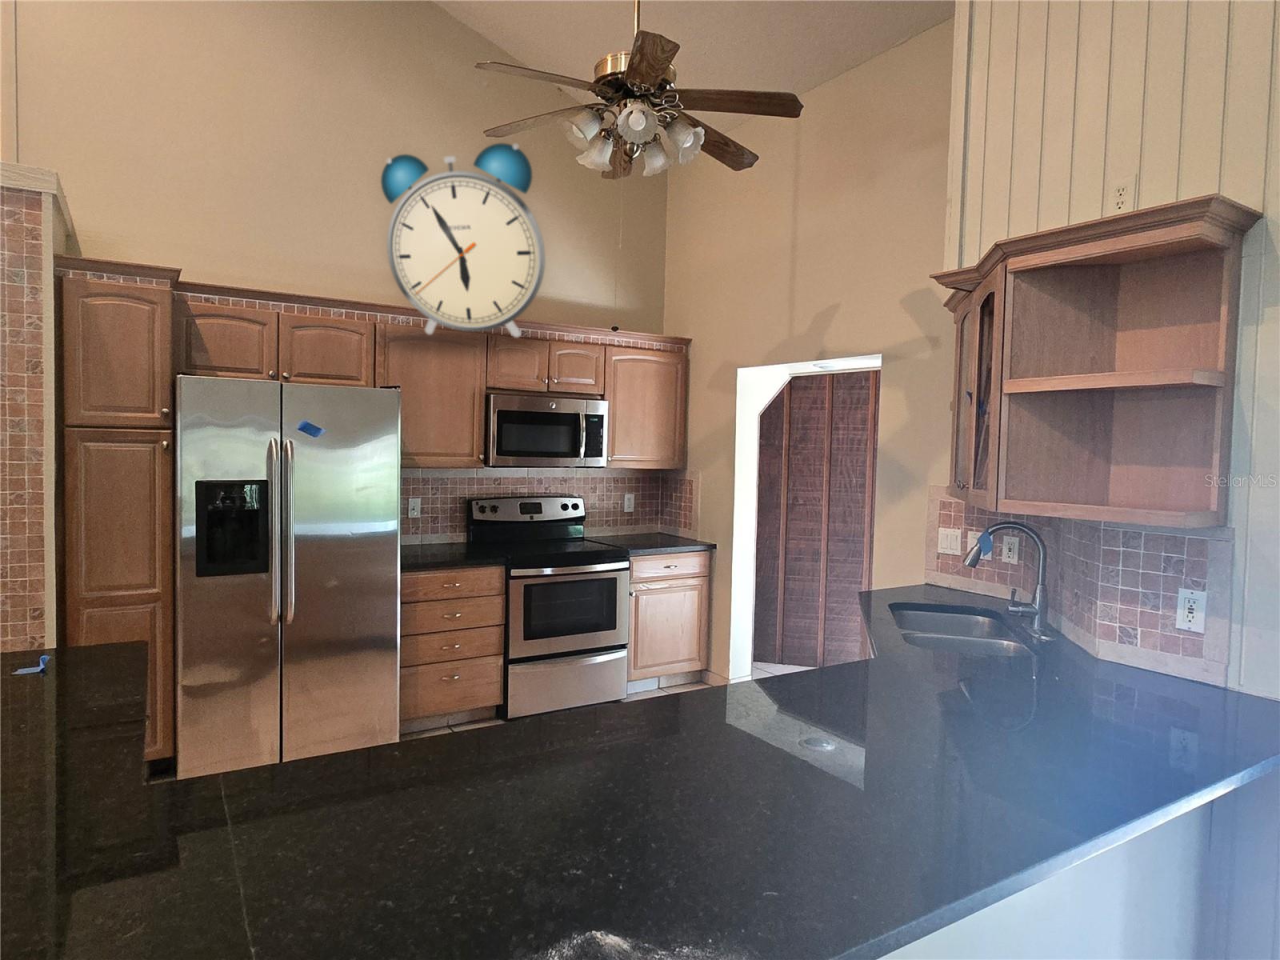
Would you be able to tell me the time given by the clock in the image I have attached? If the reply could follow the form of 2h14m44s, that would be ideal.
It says 5h55m39s
